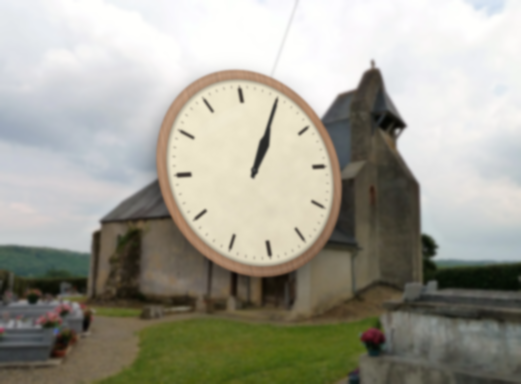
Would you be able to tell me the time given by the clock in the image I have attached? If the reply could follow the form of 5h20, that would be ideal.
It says 1h05
